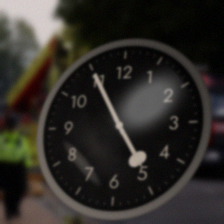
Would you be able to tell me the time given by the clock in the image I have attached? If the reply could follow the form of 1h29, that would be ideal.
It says 4h55
